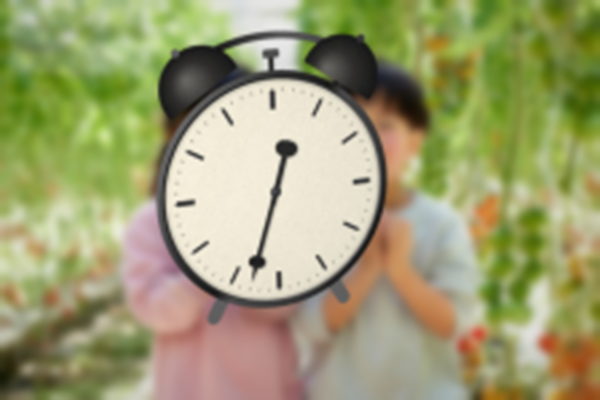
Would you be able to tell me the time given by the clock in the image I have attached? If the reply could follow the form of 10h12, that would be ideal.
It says 12h33
